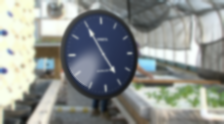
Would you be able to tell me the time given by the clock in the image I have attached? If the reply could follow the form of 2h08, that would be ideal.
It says 4h55
